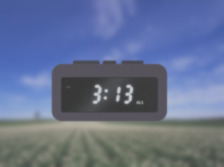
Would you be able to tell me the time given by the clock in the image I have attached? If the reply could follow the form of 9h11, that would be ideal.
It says 3h13
